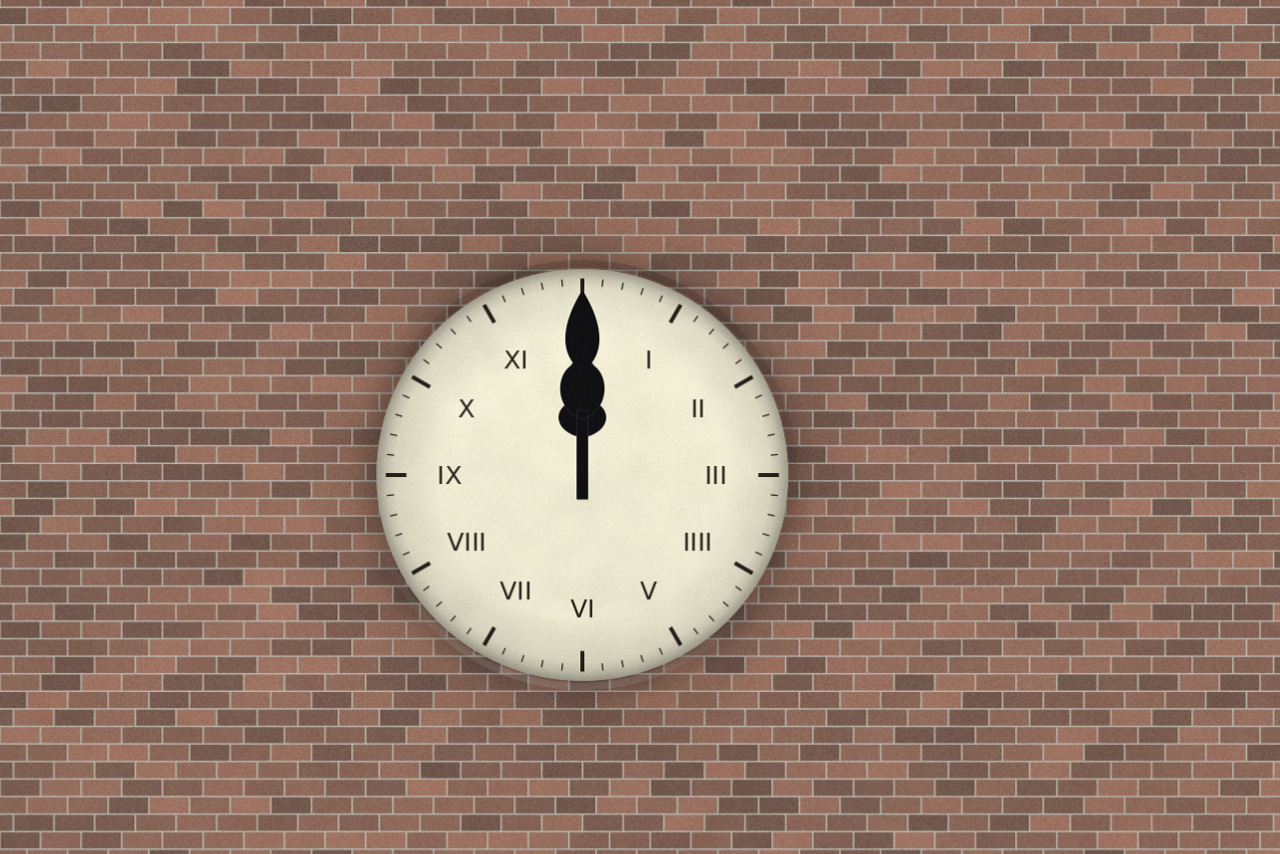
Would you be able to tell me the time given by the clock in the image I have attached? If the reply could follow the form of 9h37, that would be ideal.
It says 12h00
